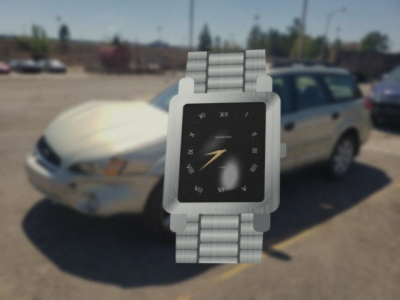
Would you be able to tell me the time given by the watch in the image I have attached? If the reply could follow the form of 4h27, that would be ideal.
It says 8h38
